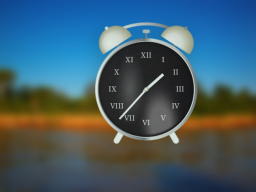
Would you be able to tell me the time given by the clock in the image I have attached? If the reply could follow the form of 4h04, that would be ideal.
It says 1h37
